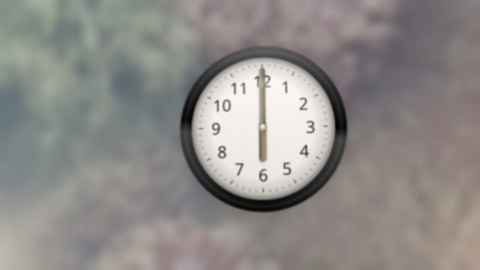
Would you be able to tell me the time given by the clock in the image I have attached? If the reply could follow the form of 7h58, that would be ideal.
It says 6h00
